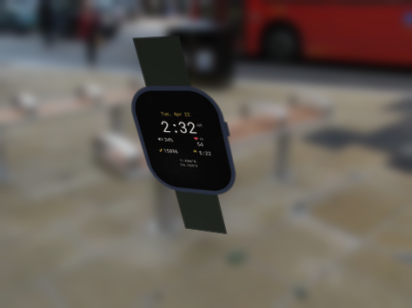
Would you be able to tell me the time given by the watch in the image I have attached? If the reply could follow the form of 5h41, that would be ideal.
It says 2h32
